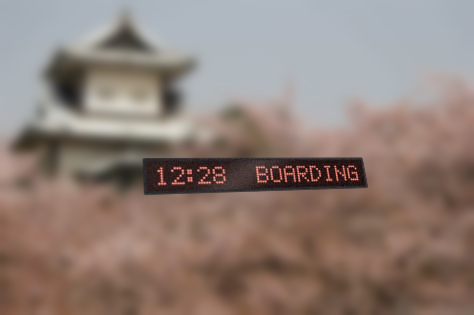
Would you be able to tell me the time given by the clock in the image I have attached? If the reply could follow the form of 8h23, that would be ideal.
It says 12h28
